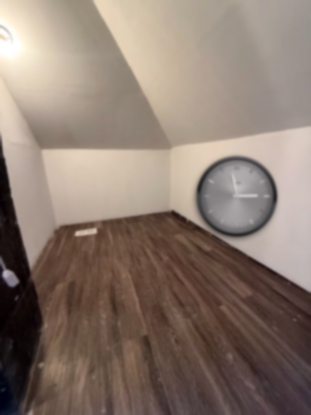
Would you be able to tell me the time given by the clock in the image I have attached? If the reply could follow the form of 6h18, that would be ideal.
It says 2h58
